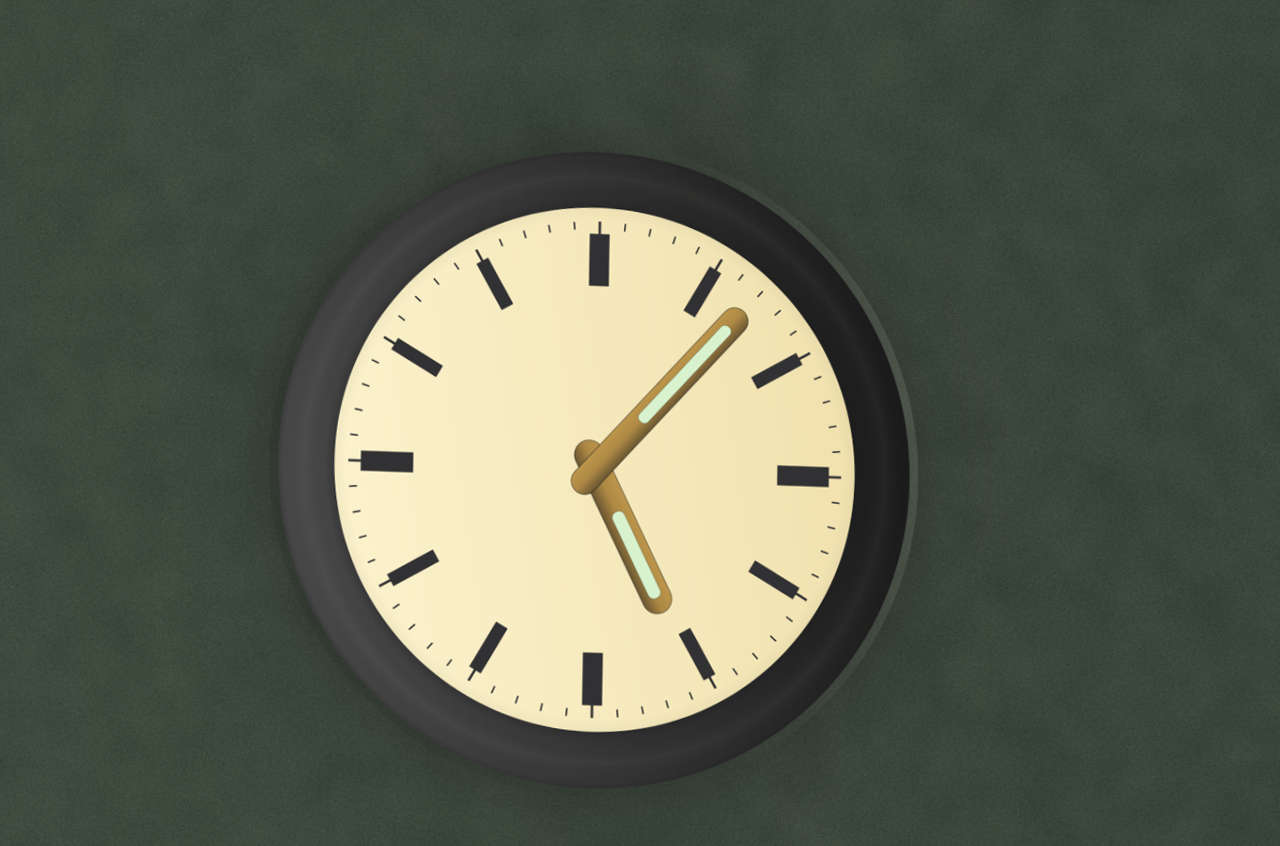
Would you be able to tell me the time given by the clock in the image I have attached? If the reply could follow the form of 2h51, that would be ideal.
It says 5h07
